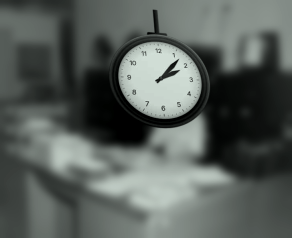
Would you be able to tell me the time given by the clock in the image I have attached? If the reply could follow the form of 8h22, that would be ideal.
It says 2h07
